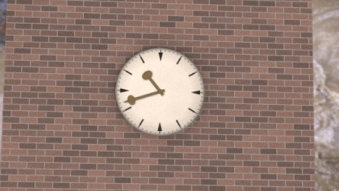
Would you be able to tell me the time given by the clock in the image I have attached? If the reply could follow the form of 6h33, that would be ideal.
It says 10h42
